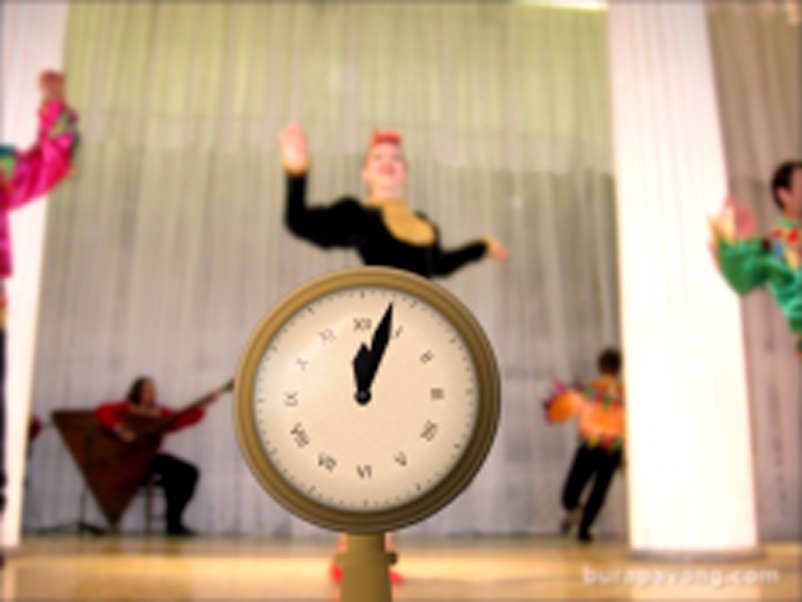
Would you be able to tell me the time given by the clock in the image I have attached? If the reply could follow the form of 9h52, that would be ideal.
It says 12h03
